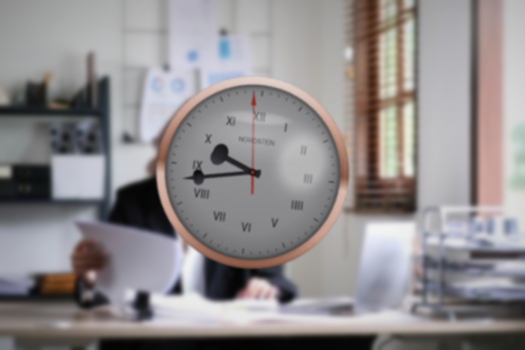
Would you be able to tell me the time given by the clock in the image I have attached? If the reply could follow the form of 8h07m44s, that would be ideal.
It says 9h42m59s
